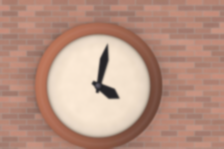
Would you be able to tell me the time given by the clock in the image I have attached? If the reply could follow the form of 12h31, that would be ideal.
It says 4h02
